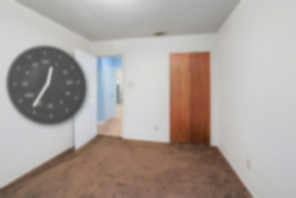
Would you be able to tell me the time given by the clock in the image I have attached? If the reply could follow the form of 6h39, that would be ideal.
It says 12h36
